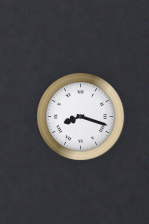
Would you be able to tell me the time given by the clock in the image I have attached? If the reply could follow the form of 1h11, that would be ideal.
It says 8h18
